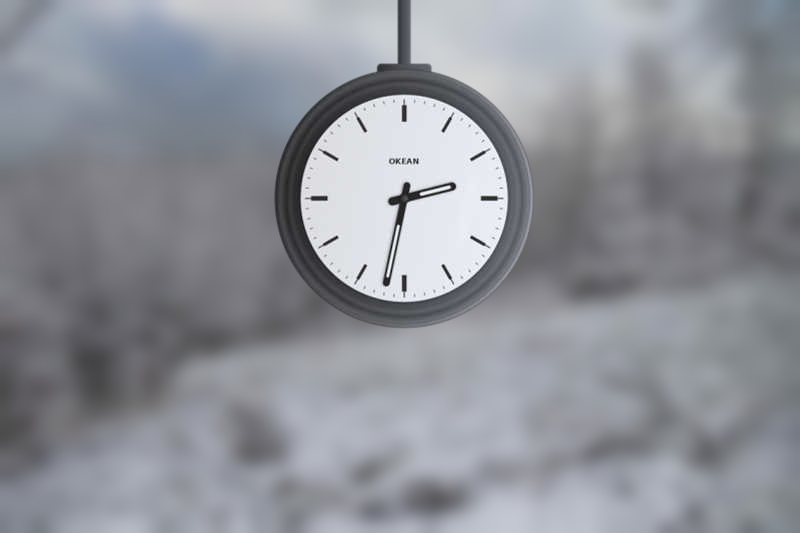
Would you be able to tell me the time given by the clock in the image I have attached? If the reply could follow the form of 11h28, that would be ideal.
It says 2h32
